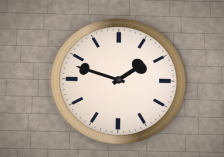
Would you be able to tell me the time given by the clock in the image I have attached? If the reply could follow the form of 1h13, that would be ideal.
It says 1h48
